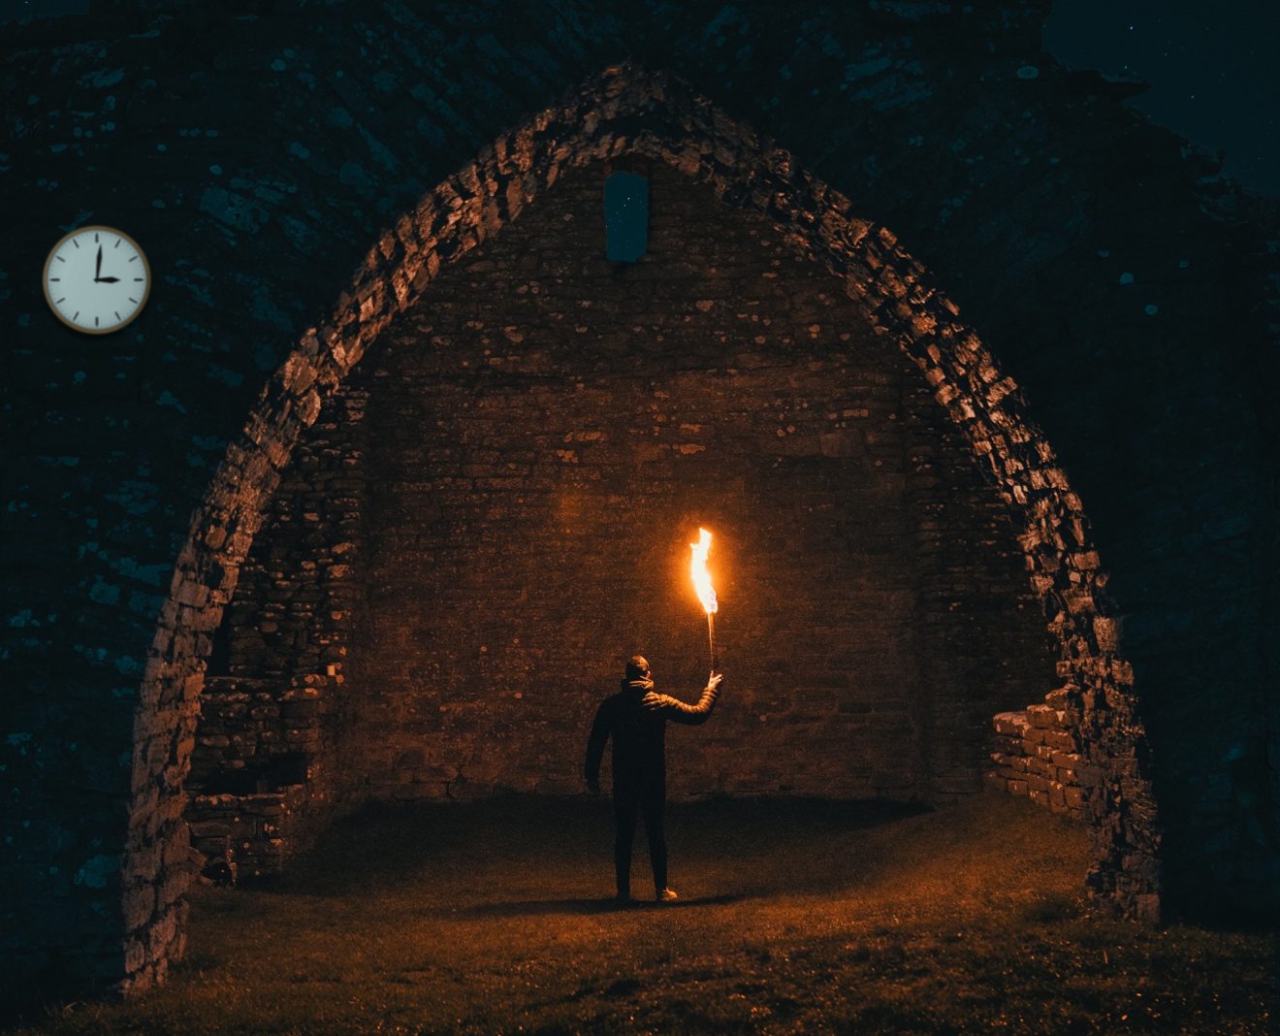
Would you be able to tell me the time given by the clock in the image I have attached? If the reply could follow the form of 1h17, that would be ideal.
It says 3h01
